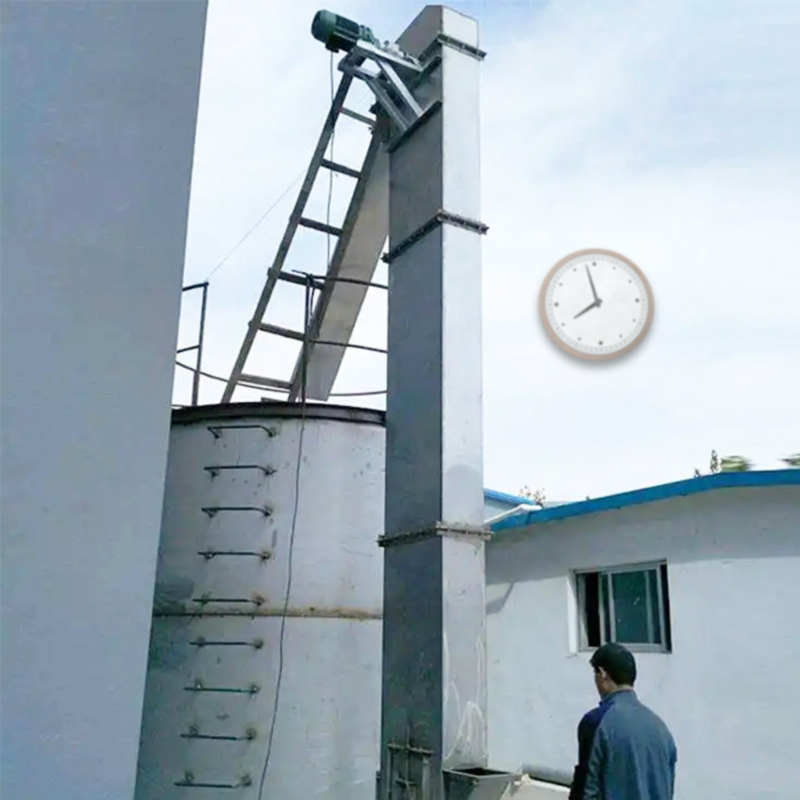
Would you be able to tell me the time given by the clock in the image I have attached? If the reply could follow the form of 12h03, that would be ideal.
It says 7h58
